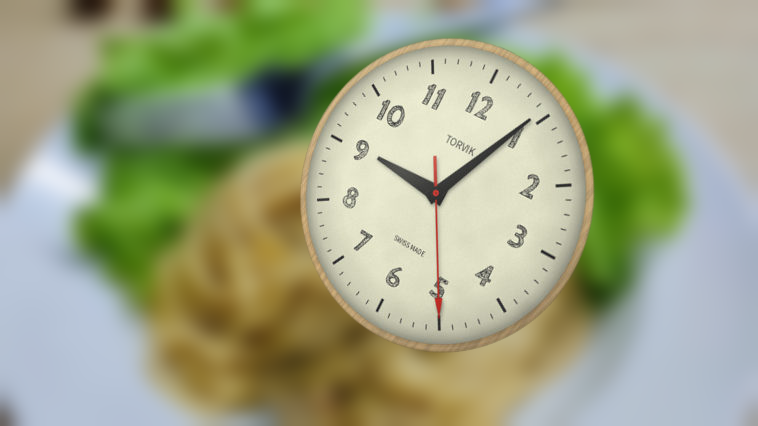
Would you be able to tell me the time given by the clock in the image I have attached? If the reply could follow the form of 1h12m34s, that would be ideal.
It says 9h04m25s
